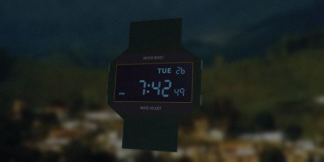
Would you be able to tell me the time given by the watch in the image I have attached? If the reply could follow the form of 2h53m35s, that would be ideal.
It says 7h42m49s
